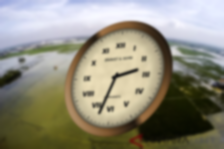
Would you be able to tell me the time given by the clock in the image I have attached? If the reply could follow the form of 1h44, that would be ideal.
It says 2h33
